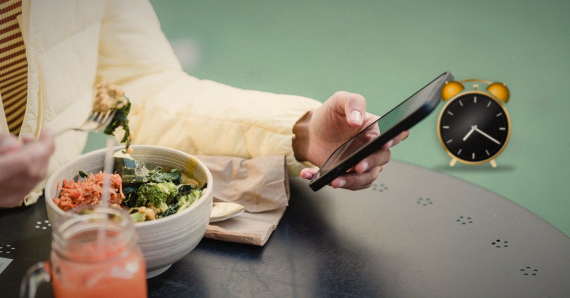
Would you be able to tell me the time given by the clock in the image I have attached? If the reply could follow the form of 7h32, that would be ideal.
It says 7h20
